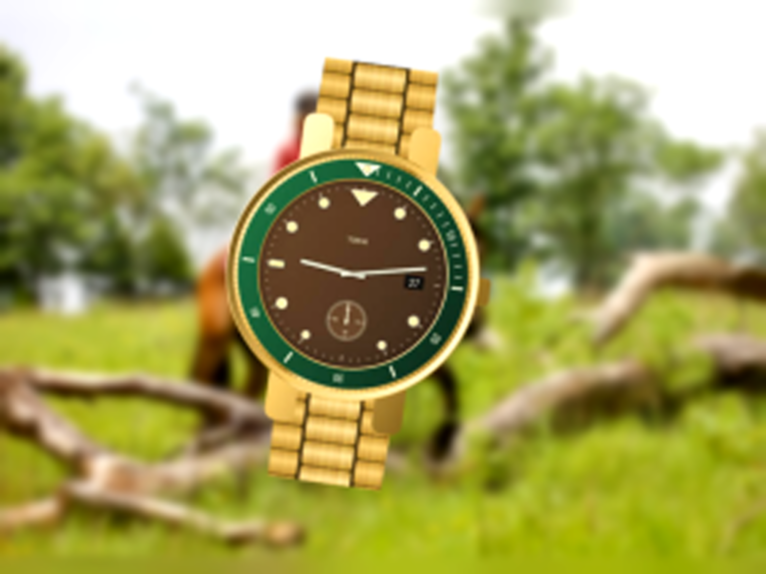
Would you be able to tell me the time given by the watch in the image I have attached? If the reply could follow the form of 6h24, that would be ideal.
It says 9h13
